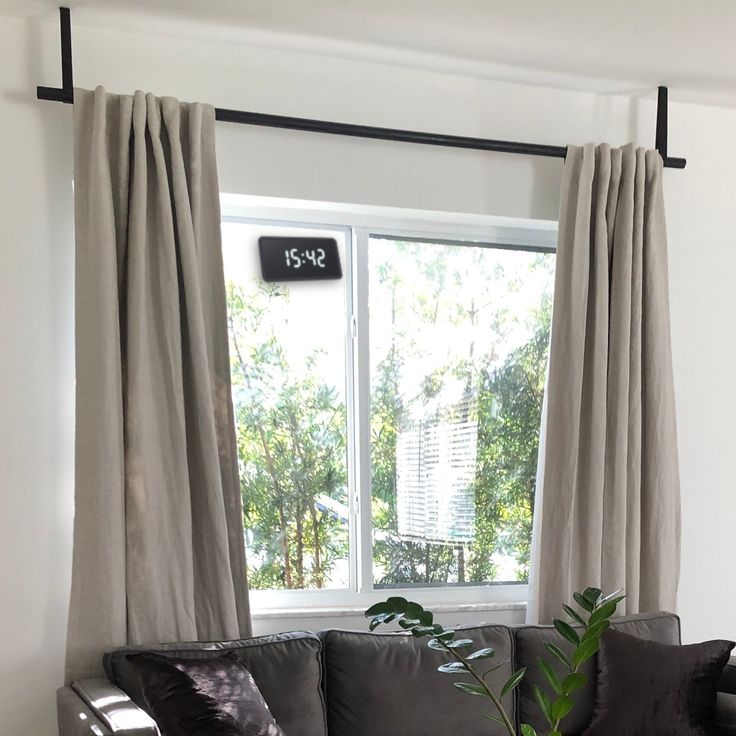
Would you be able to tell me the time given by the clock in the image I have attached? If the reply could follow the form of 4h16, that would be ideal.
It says 15h42
